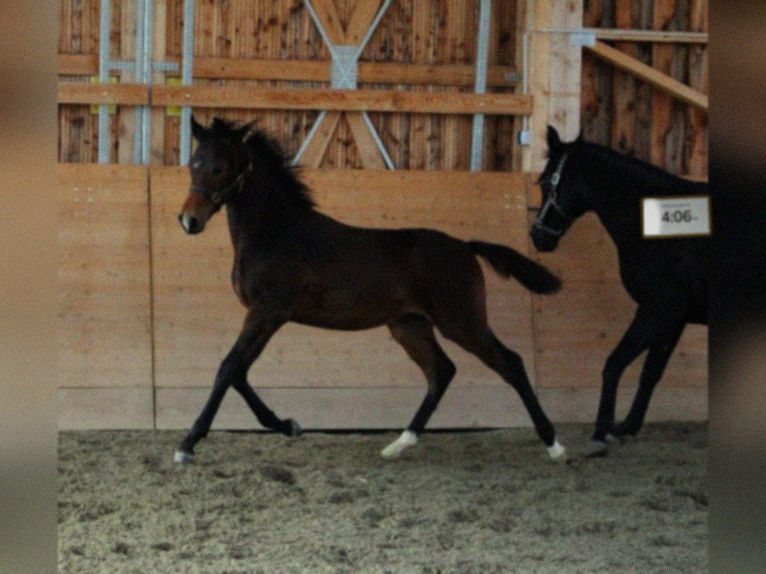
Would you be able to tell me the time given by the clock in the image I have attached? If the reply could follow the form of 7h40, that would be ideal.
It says 4h06
